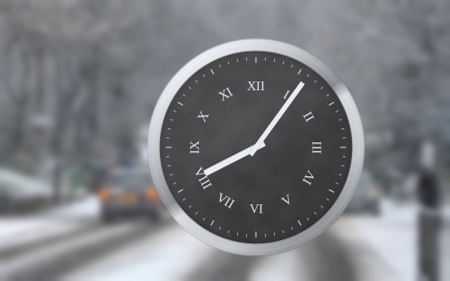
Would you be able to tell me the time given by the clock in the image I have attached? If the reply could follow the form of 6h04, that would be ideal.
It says 8h06
